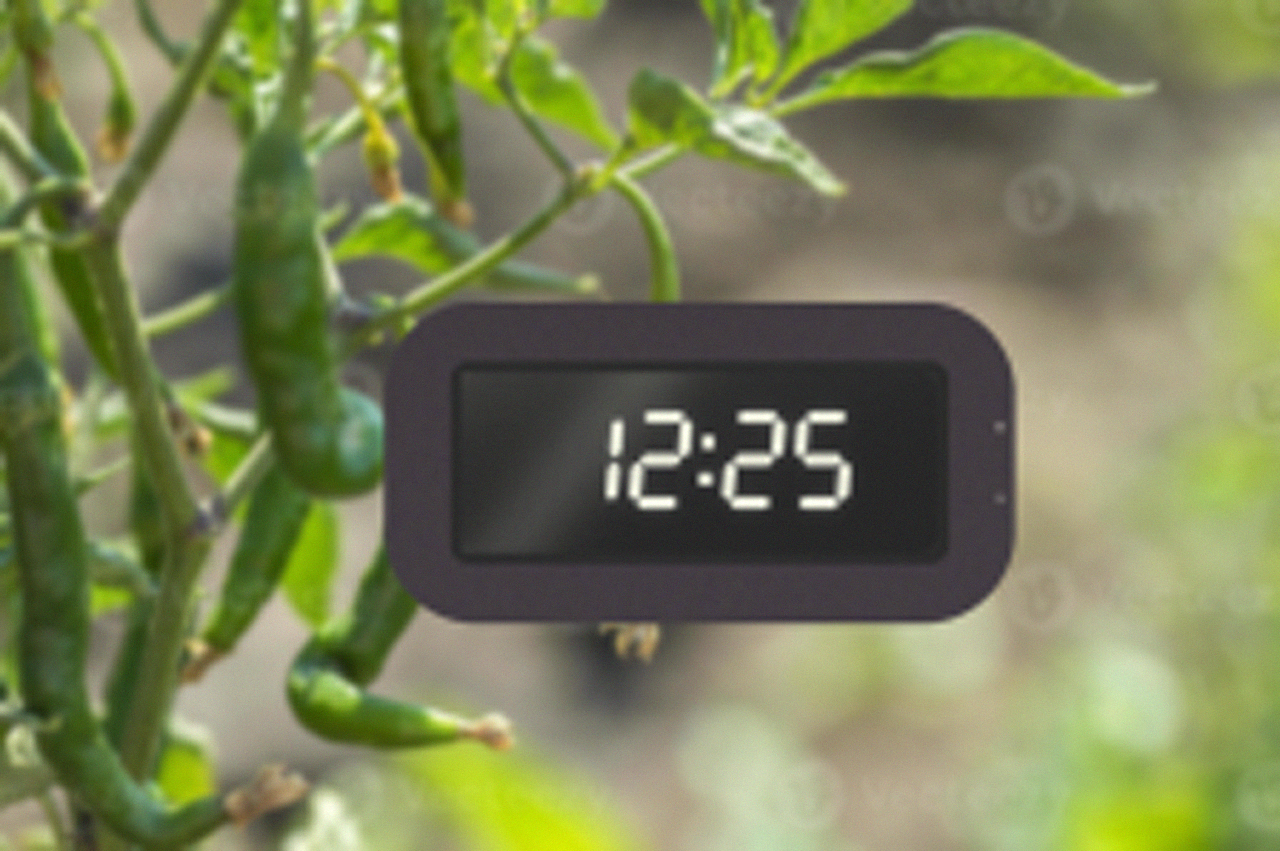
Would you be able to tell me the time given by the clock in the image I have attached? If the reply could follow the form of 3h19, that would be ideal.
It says 12h25
